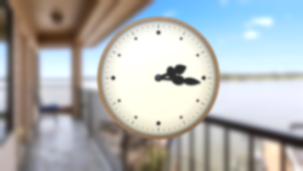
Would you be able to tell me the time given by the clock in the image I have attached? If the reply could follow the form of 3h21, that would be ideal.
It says 2h16
